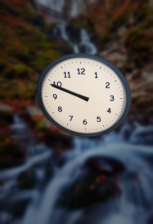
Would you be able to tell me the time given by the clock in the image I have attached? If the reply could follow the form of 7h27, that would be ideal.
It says 9h49
